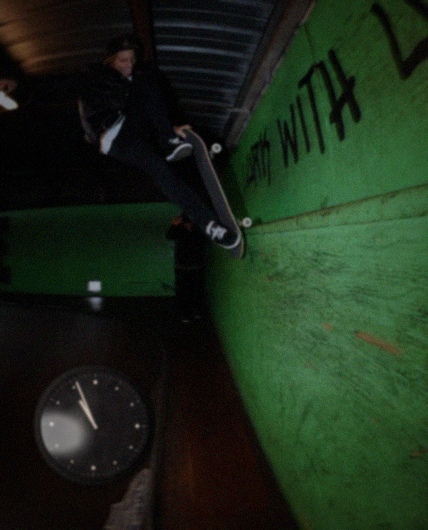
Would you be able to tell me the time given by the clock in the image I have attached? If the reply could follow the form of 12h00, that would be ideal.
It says 10h56
